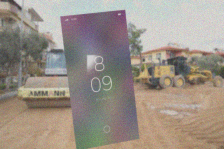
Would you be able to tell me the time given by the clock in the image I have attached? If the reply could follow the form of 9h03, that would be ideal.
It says 8h09
